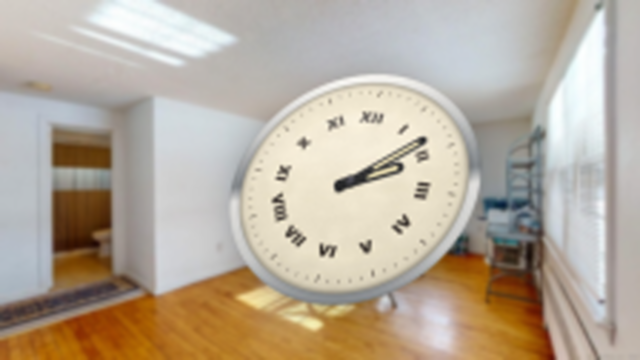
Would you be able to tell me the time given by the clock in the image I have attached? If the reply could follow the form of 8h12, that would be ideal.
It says 2h08
